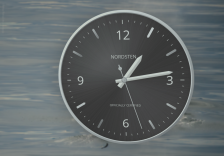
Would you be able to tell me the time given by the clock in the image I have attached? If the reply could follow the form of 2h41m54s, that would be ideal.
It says 1h13m27s
